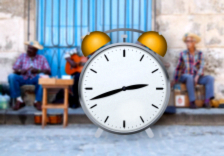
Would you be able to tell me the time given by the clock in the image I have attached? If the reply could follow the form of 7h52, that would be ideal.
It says 2h42
